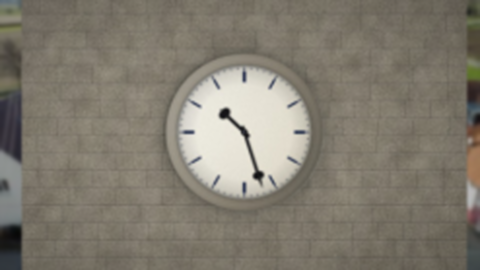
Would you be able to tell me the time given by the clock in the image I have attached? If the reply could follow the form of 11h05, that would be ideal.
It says 10h27
